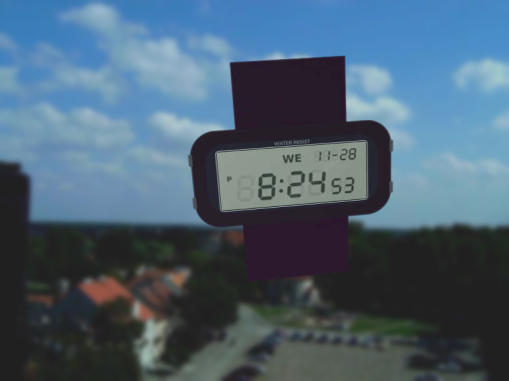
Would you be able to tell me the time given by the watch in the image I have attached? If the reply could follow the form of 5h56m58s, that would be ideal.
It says 8h24m53s
